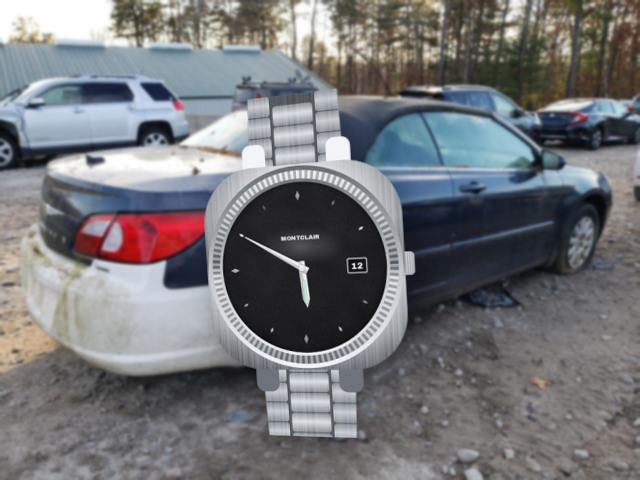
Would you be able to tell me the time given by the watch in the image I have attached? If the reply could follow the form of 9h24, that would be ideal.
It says 5h50
